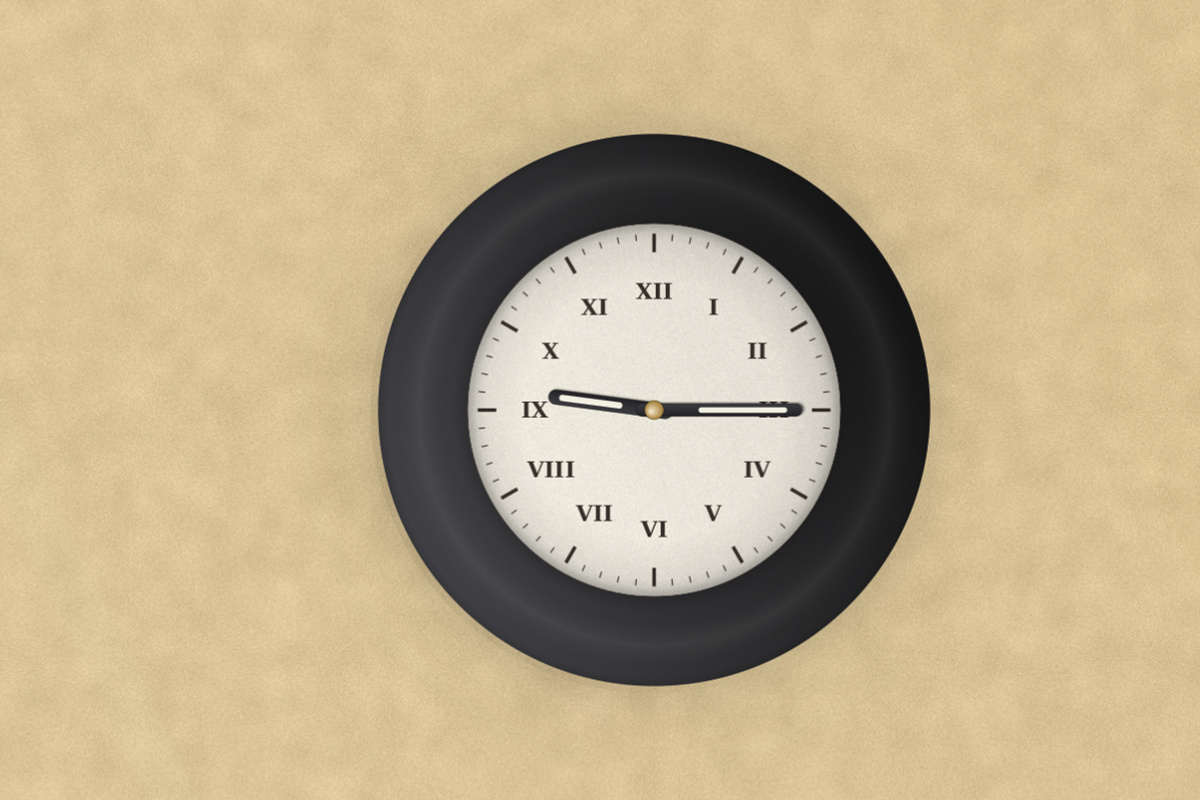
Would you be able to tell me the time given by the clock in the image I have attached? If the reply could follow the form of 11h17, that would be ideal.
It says 9h15
